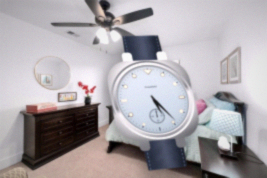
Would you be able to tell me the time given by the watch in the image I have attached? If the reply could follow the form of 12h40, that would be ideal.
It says 5h24
